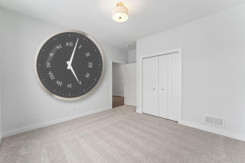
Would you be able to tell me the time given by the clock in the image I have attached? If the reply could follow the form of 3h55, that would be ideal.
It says 5h03
